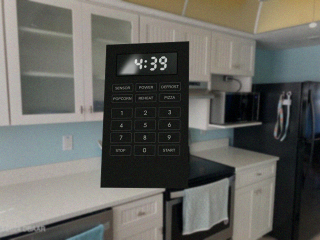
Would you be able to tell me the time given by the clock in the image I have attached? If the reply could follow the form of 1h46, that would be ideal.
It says 4h39
